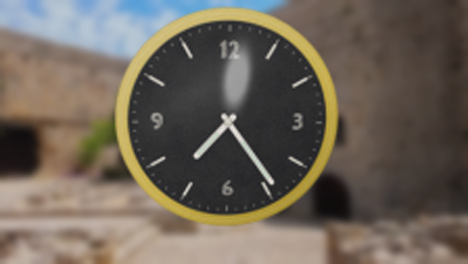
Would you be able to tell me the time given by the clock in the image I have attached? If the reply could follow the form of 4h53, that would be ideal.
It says 7h24
